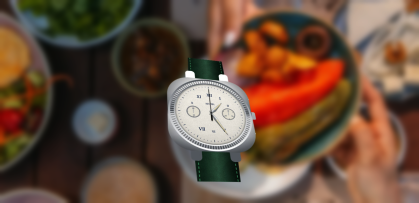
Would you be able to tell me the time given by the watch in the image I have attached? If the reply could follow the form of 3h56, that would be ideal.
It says 1h25
